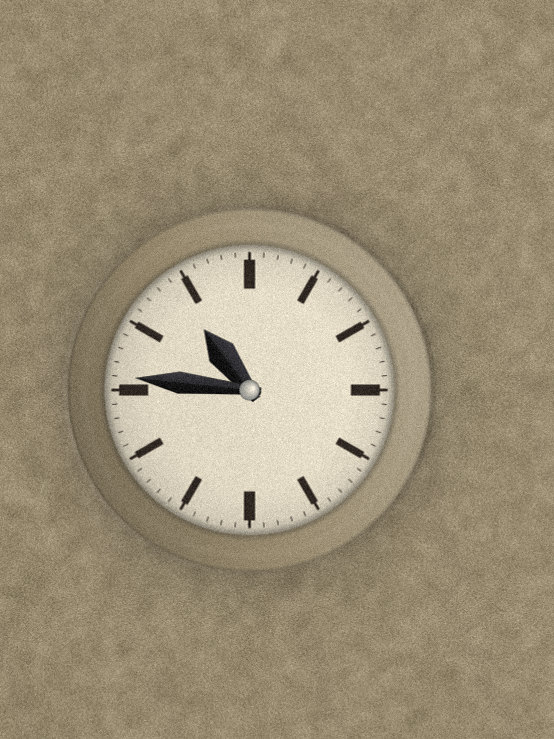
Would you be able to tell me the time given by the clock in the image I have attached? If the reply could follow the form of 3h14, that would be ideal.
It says 10h46
